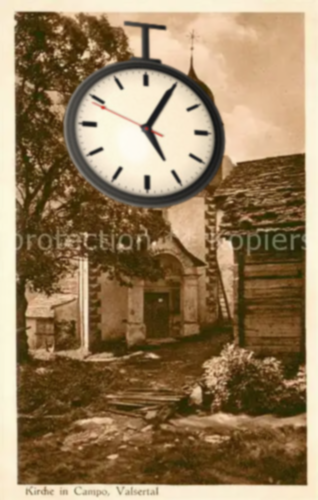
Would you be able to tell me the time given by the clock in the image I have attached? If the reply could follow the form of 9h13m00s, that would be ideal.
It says 5h04m49s
